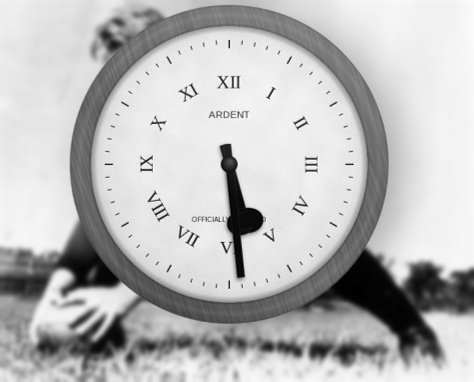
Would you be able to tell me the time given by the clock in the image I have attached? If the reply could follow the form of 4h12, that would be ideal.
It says 5h29
